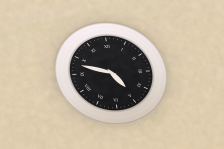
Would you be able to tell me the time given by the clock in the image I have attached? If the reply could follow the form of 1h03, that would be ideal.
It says 4h48
